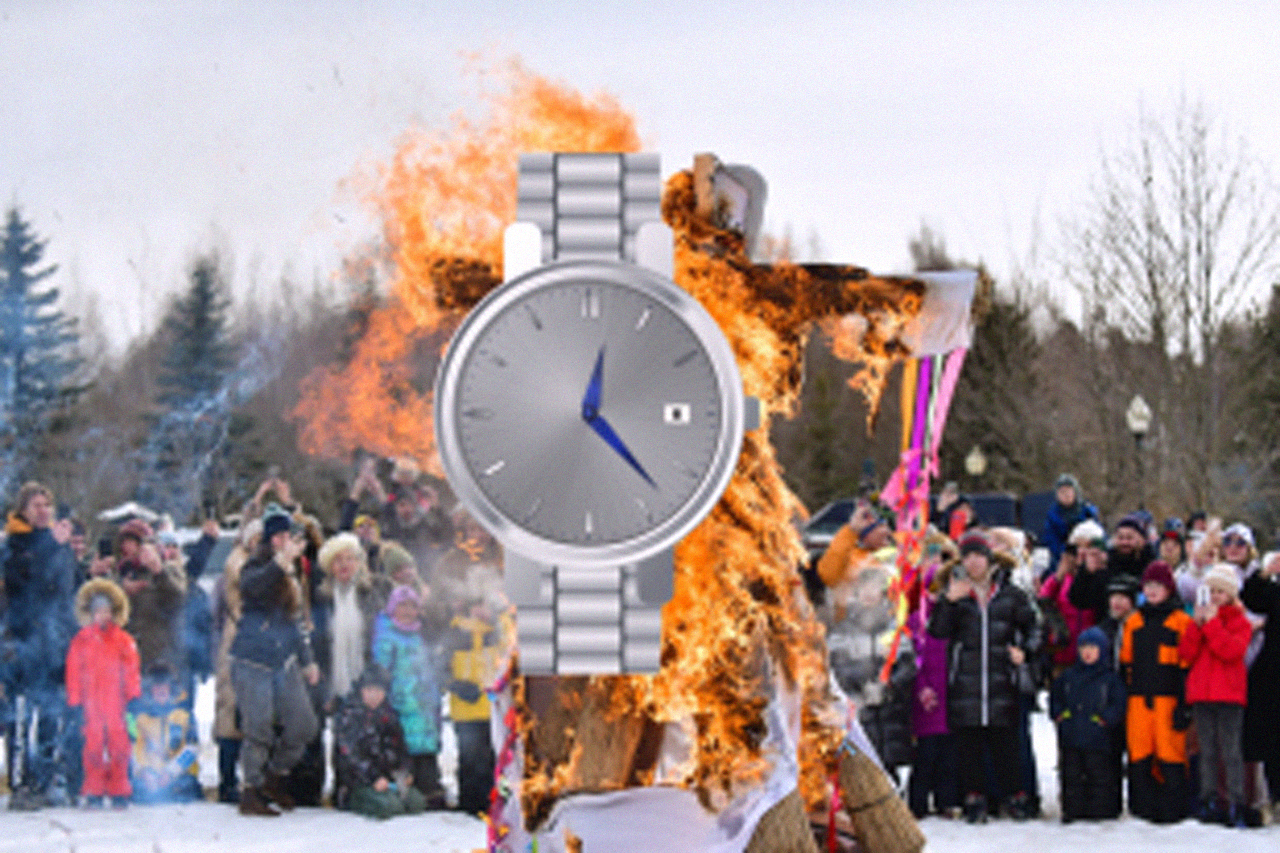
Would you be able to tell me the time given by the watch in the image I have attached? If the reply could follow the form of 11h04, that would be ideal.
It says 12h23
